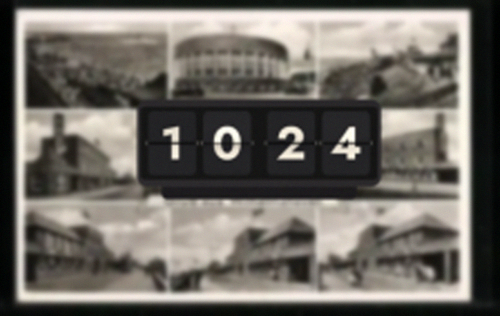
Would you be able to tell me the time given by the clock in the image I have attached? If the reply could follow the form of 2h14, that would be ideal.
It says 10h24
